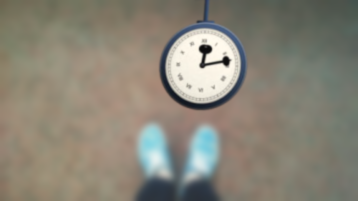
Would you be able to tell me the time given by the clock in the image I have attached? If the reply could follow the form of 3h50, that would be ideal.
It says 12h13
